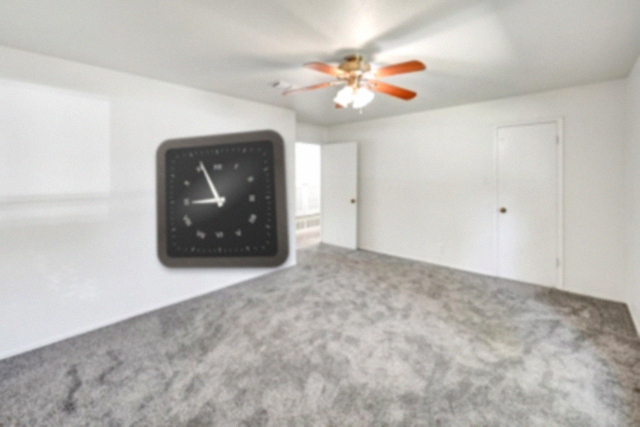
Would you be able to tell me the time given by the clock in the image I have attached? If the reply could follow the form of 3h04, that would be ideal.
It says 8h56
